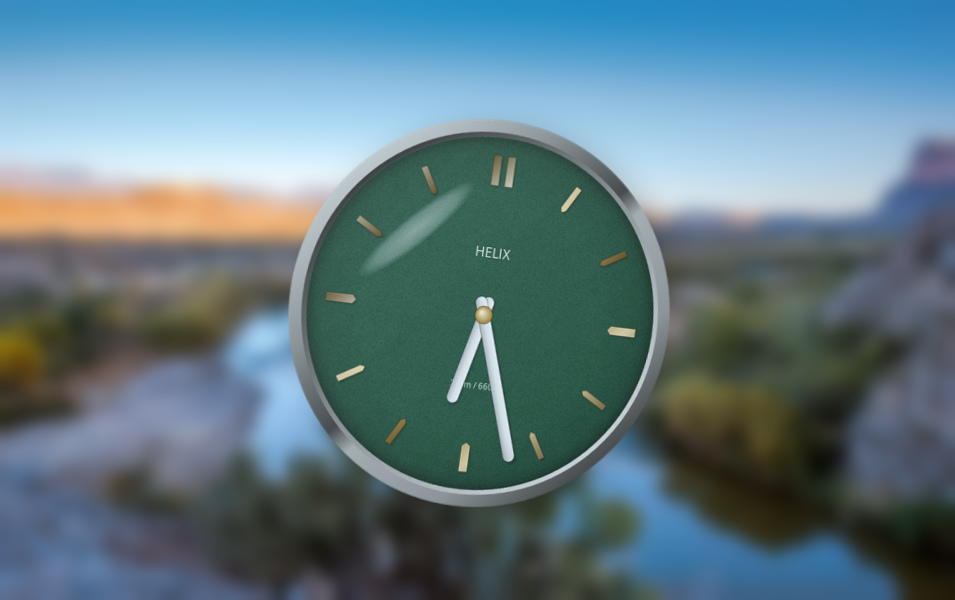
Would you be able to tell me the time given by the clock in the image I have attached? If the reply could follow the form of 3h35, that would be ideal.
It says 6h27
